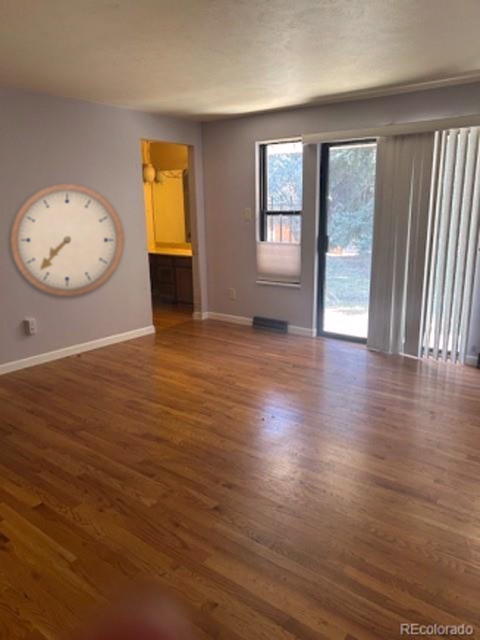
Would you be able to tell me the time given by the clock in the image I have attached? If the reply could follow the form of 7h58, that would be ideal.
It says 7h37
